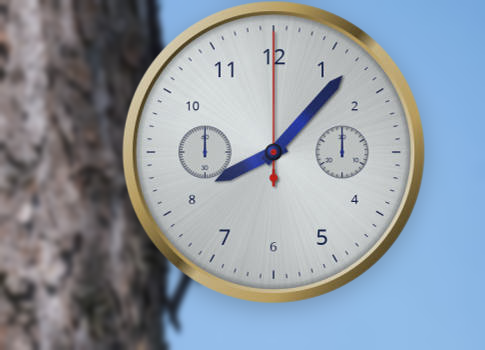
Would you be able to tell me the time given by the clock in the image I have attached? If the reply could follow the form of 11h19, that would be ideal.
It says 8h07
